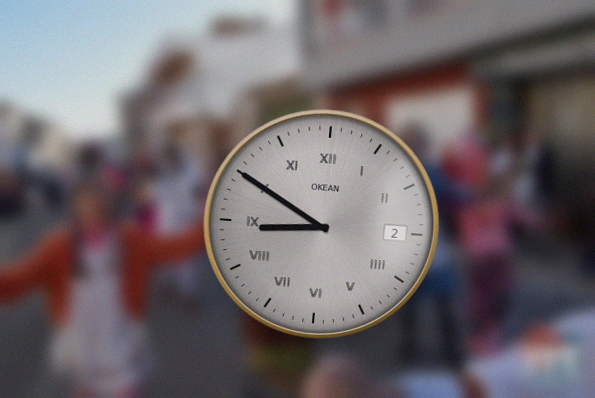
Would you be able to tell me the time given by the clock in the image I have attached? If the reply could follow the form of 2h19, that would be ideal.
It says 8h50
